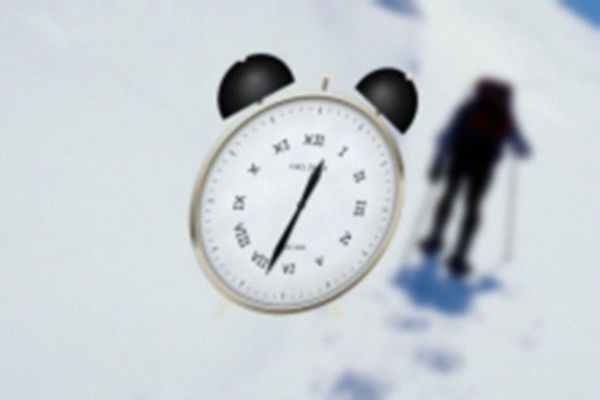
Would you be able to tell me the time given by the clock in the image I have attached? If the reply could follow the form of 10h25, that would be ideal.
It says 12h33
